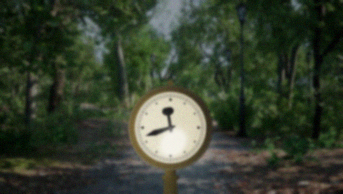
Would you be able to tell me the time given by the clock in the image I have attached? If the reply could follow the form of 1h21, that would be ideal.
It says 11h42
